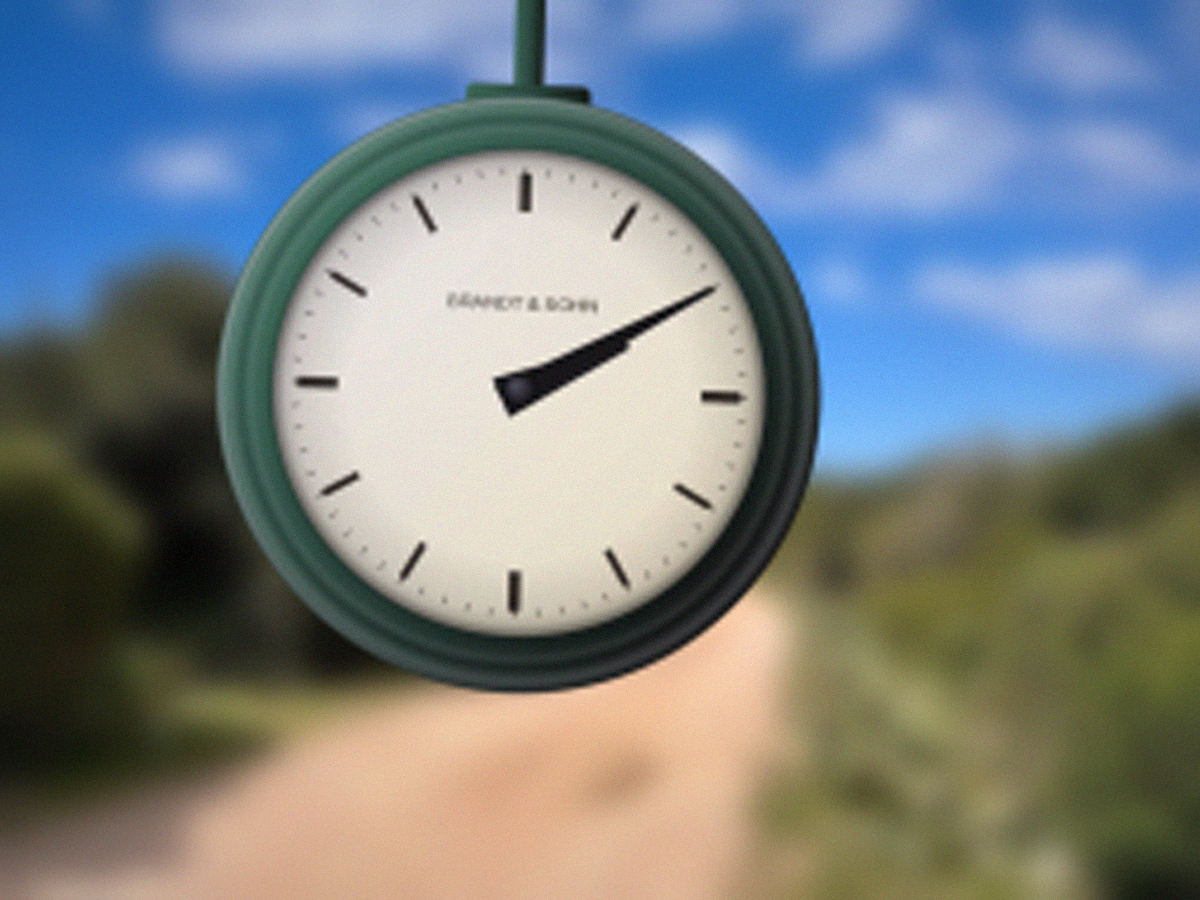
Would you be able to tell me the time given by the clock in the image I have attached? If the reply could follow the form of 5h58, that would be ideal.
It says 2h10
